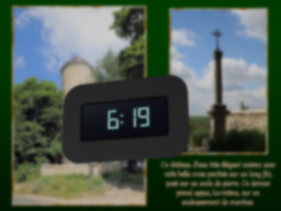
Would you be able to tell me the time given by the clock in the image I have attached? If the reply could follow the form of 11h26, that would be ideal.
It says 6h19
